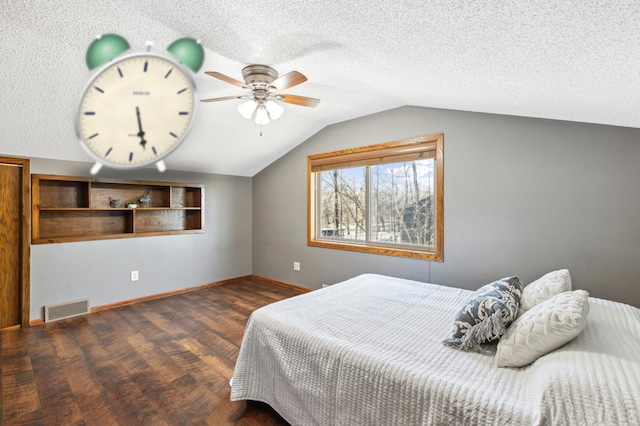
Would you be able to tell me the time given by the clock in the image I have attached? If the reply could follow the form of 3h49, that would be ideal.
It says 5h27
